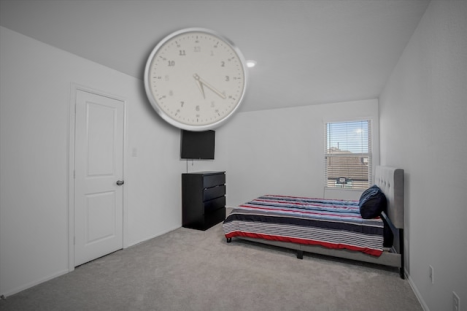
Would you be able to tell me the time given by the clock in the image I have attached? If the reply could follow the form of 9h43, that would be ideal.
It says 5h21
